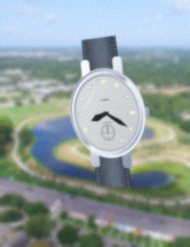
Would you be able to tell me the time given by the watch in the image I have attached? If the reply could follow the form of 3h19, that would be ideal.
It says 8h20
